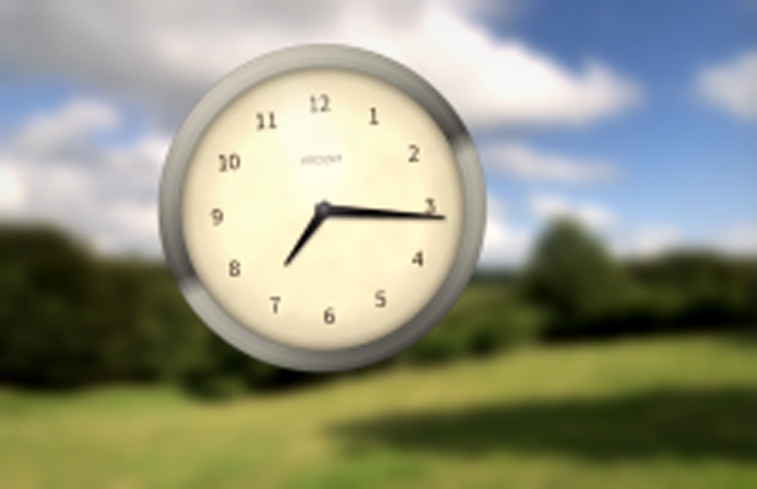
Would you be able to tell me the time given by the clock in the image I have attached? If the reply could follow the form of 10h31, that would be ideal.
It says 7h16
